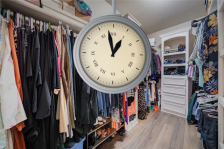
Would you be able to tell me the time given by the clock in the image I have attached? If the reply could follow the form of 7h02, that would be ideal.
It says 12h58
